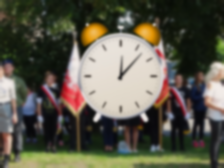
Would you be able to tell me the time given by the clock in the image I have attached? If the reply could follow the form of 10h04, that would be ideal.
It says 12h07
